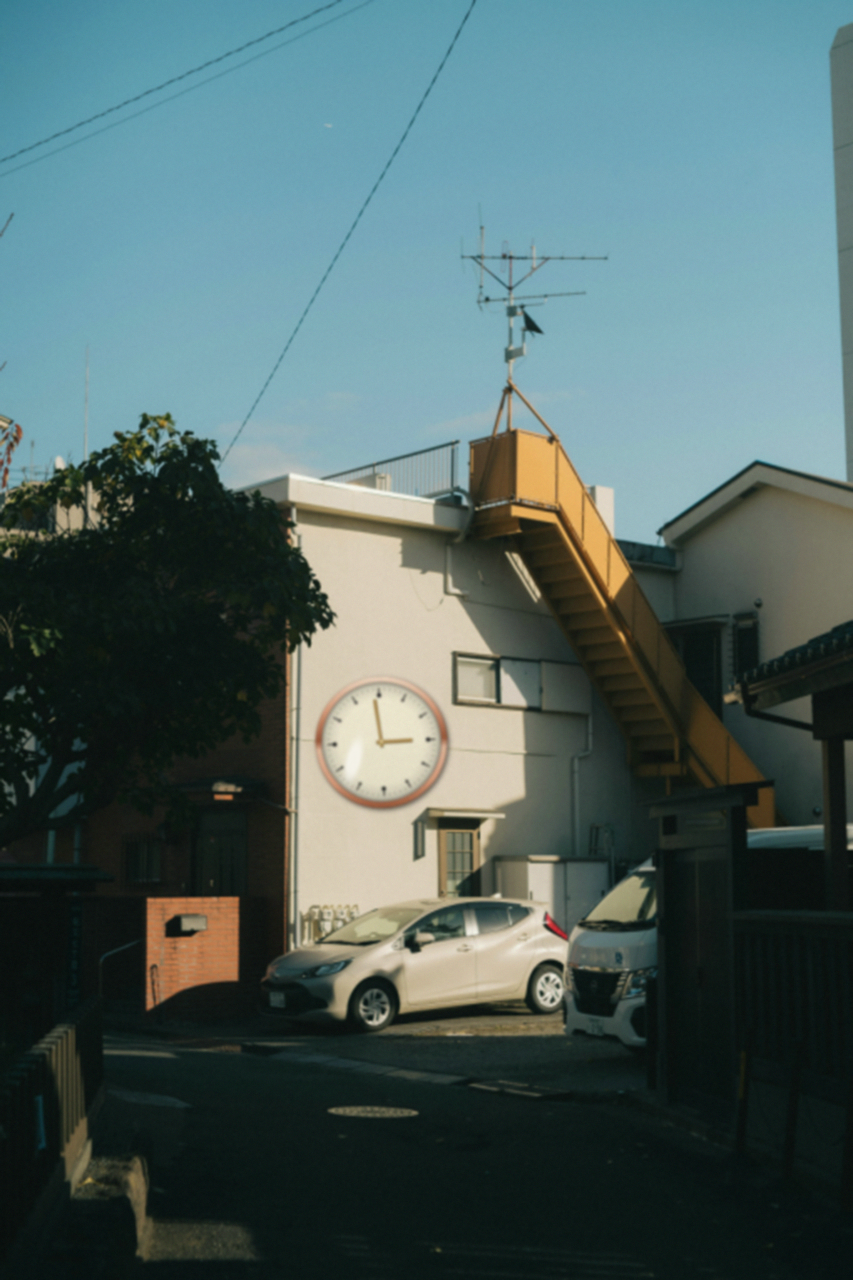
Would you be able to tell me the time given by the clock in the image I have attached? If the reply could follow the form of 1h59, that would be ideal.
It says 2h59
